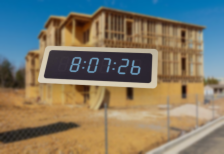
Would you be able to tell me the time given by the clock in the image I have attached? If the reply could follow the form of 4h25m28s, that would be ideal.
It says 8h07m26s
